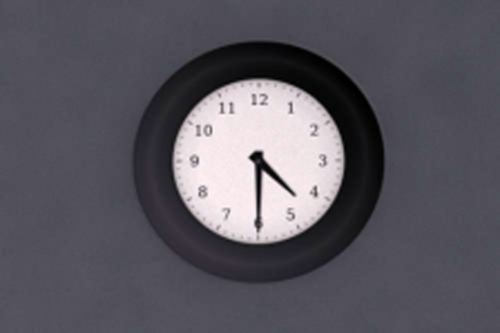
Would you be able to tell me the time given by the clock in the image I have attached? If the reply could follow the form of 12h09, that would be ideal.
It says 4h30
